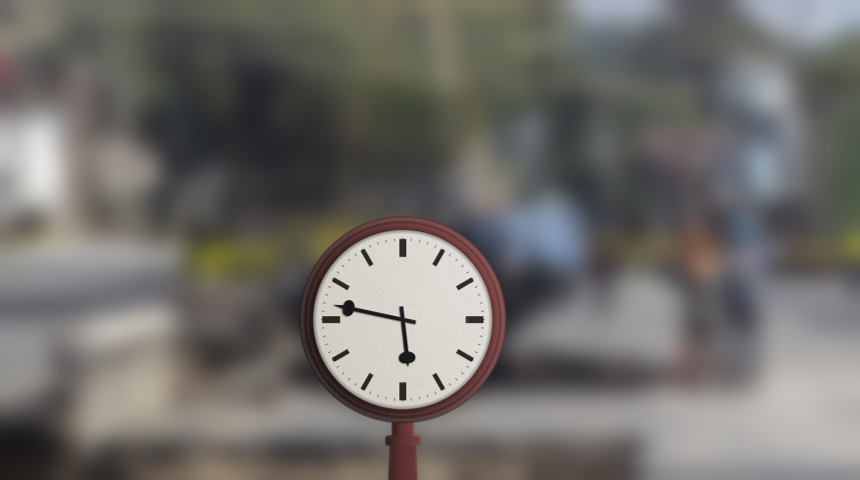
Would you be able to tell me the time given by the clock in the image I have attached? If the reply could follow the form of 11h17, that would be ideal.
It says 5h47
